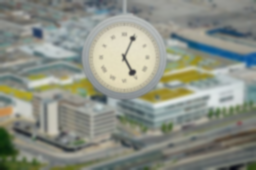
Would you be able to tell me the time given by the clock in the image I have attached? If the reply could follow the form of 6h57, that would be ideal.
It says 5h04
